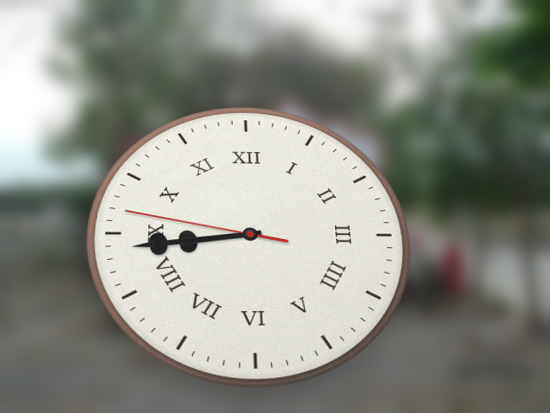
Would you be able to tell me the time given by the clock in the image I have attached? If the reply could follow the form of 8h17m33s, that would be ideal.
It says 8h43m47s
